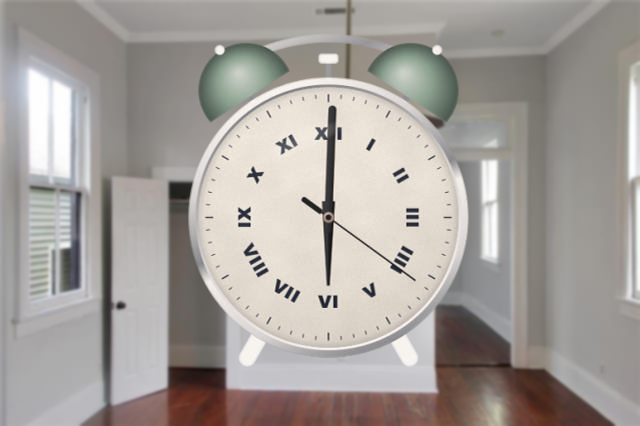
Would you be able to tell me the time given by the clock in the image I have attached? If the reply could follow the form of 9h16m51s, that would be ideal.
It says 6h00m21s
